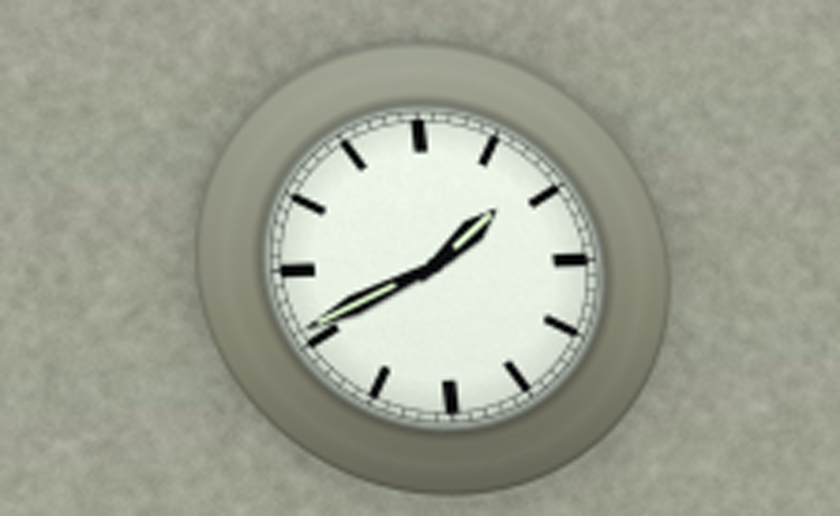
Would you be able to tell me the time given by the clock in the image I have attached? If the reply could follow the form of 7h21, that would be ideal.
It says 1h41
